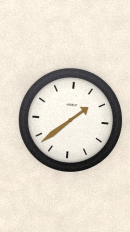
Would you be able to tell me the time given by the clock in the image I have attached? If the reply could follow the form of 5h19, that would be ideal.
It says 1h38
